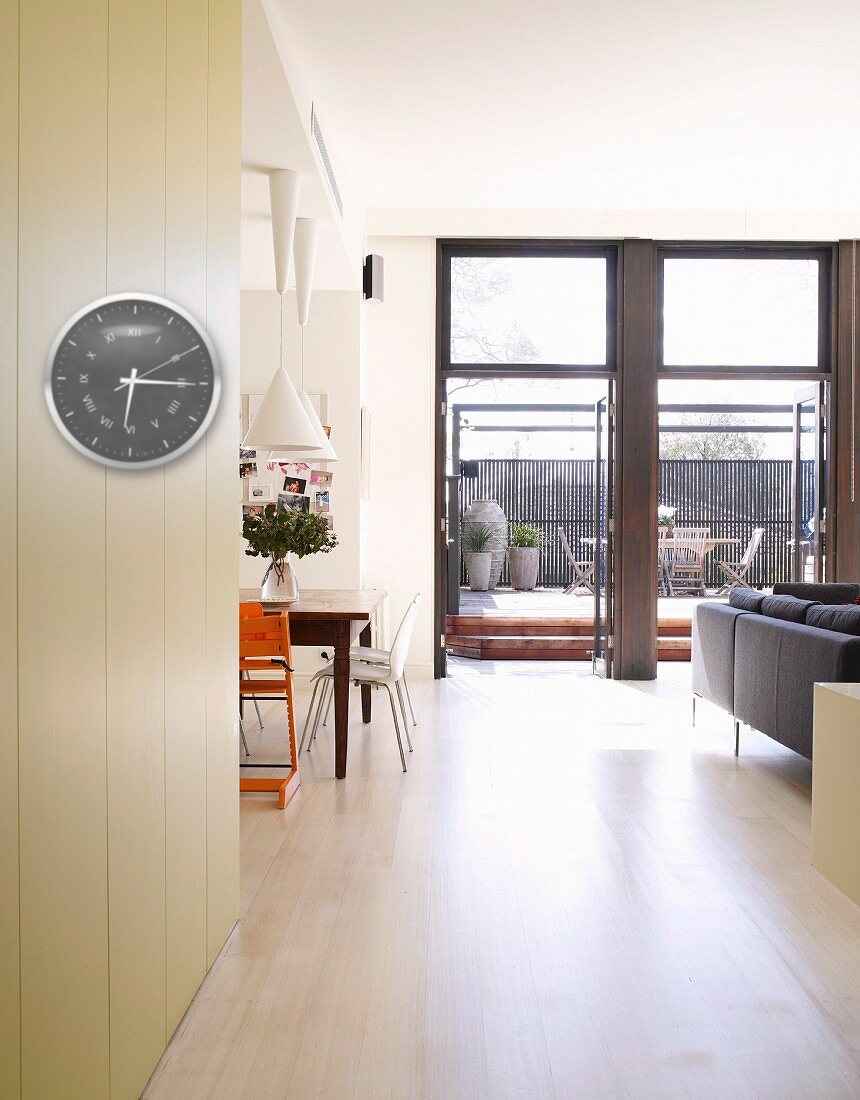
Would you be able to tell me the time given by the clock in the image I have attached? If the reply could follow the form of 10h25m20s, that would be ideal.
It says 6h15m10s
